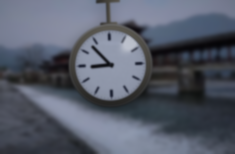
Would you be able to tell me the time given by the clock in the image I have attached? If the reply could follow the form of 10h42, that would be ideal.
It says 8h53
